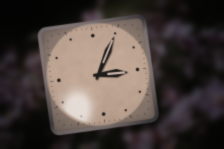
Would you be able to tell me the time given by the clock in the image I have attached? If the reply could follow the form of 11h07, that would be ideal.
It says 3h05
